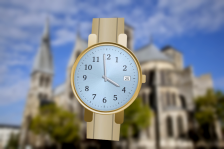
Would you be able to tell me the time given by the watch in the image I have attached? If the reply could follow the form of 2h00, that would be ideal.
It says 3h59
